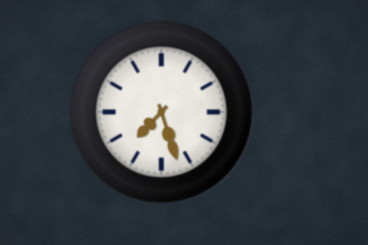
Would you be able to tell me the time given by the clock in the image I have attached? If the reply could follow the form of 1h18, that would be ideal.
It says 7h27
